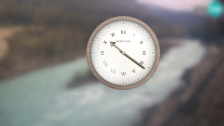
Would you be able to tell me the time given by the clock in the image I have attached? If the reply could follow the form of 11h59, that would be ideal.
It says 10h21
